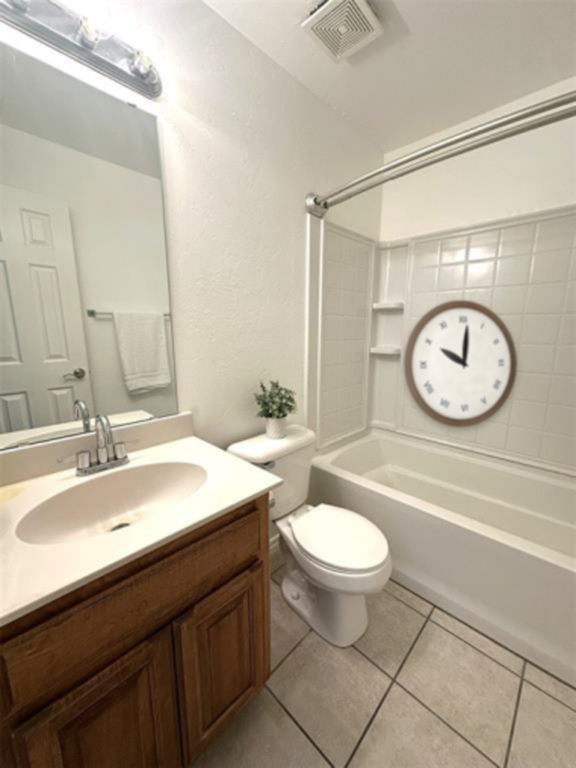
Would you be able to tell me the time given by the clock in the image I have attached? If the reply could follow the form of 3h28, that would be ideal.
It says 10h01
